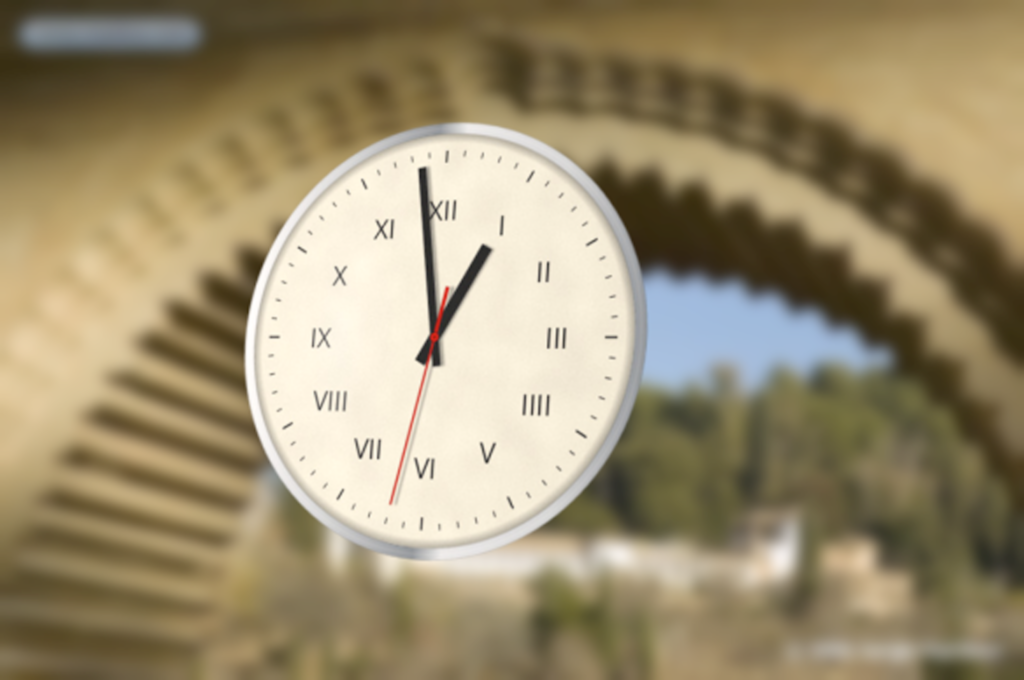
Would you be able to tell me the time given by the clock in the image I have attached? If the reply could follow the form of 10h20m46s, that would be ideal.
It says 12h58m32s
